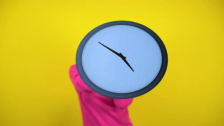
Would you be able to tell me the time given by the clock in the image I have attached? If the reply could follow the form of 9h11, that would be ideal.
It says 4h51
